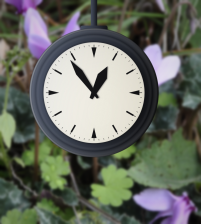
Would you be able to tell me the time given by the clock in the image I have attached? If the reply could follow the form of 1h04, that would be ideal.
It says 12h54
